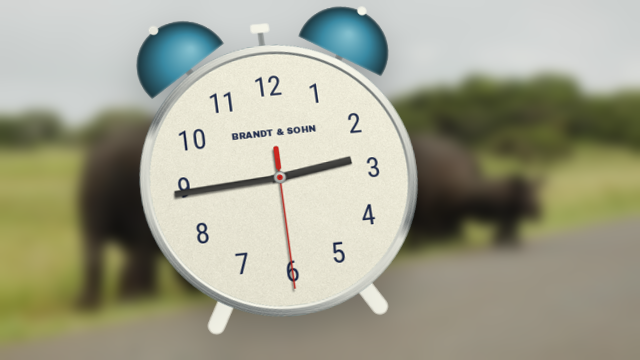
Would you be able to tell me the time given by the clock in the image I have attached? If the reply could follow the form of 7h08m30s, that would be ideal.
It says 2h44m30s
